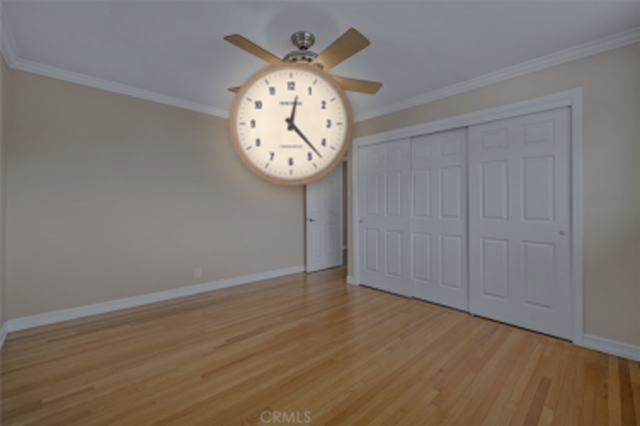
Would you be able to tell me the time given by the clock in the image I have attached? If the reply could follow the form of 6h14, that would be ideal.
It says 12h23
